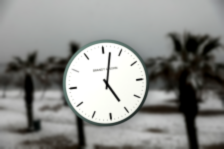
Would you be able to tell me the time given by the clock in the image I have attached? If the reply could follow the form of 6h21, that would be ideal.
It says 5h02
